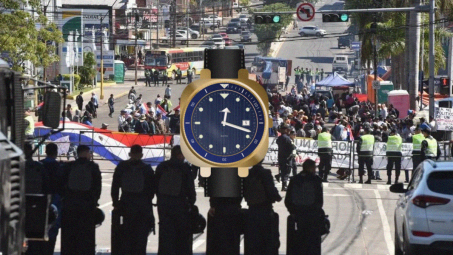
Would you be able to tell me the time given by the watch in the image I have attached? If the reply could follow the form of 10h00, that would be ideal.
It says 12h18
